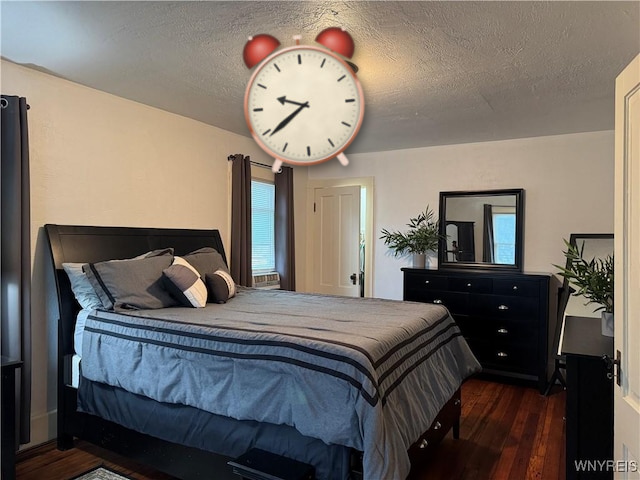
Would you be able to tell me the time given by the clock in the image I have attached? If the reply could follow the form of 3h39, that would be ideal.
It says 9h39
